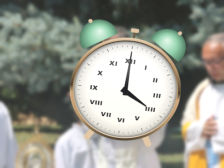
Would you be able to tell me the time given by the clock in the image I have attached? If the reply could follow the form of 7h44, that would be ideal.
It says 4h00
